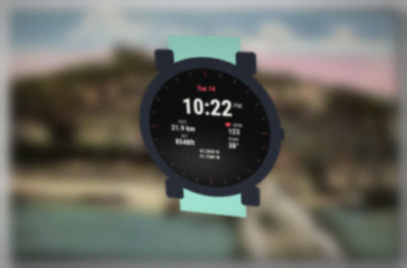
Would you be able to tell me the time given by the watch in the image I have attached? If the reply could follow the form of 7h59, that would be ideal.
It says 10h22
